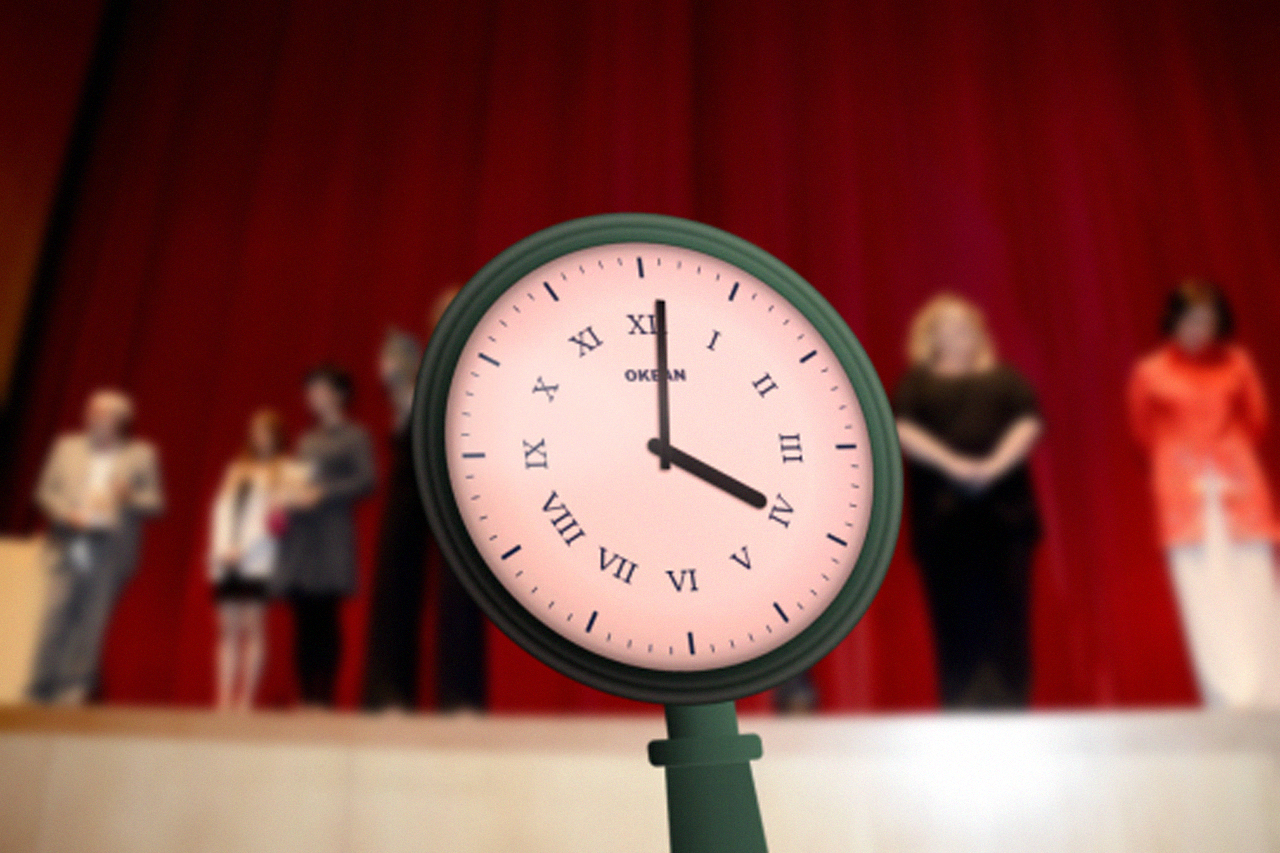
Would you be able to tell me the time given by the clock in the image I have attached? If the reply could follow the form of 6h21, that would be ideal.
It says 4h01
